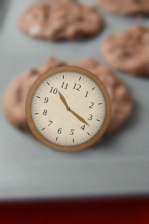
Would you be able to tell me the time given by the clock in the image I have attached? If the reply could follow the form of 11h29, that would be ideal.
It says 10h18
